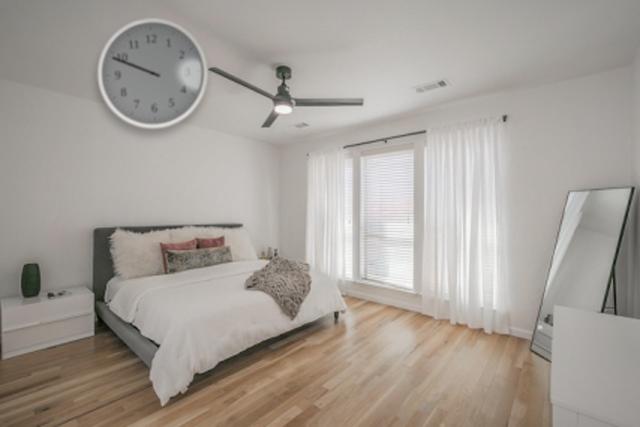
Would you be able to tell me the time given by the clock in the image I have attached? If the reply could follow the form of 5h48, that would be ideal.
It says 9h49
